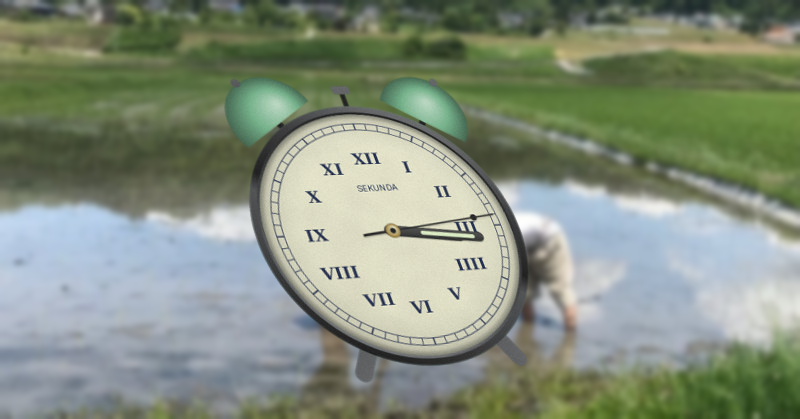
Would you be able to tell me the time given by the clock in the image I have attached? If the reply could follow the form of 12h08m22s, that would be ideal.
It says 3h16m14s
